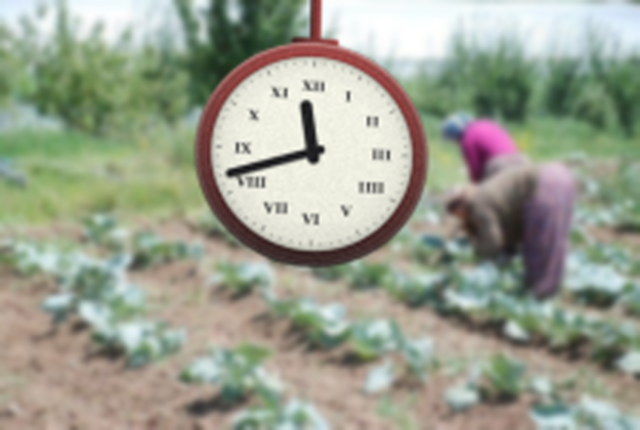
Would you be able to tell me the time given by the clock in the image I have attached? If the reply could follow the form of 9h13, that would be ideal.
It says 11h42
